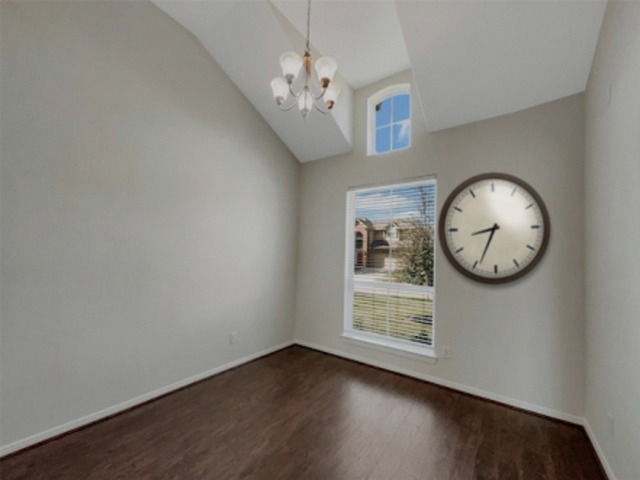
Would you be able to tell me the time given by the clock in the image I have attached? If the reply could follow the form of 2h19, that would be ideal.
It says 8h34
